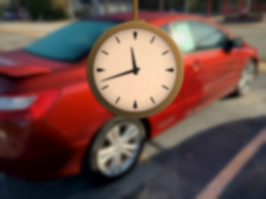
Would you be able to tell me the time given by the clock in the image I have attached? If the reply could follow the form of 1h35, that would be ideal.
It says 11h42
